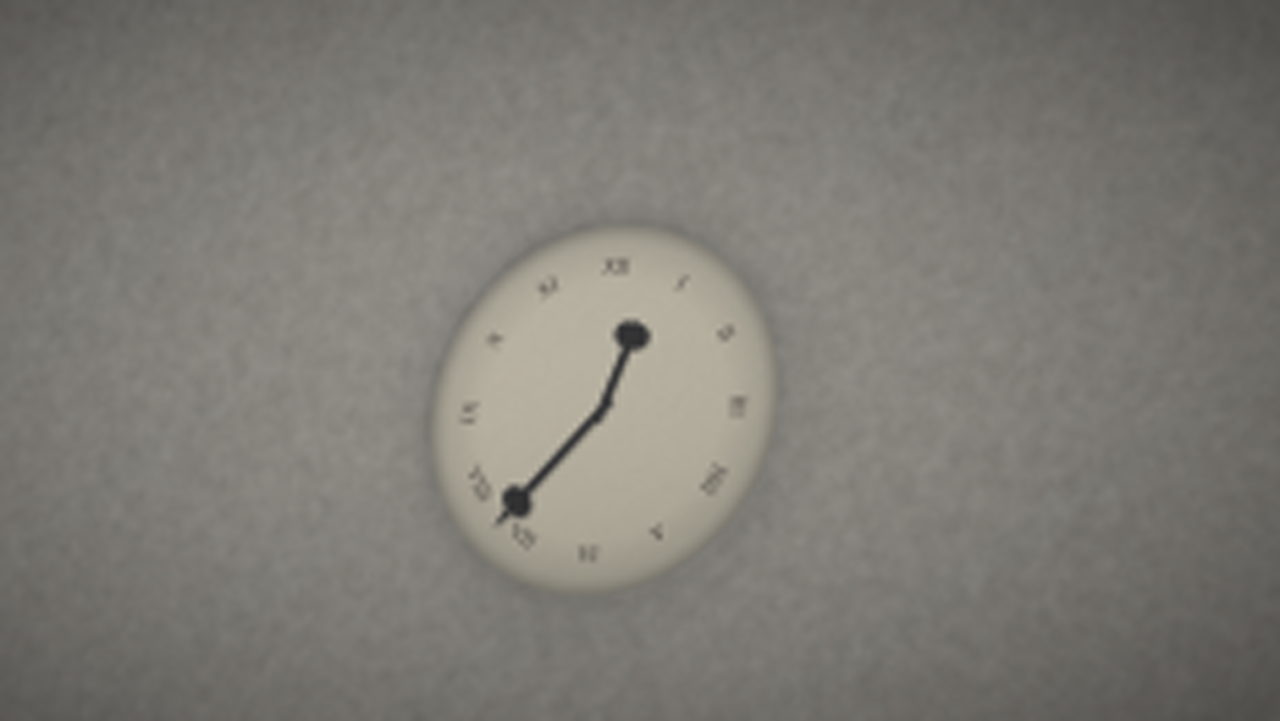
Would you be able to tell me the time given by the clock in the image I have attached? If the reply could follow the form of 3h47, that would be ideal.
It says 12h37
